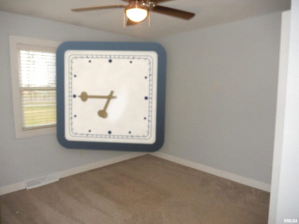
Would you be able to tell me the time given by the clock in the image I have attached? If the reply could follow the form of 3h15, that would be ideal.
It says 6h45
